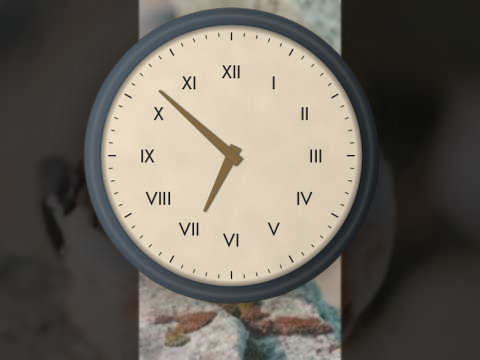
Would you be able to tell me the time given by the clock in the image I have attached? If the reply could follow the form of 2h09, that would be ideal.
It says 6h52
